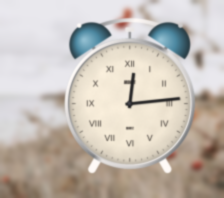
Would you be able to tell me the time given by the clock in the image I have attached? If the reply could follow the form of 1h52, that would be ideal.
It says 12h14
